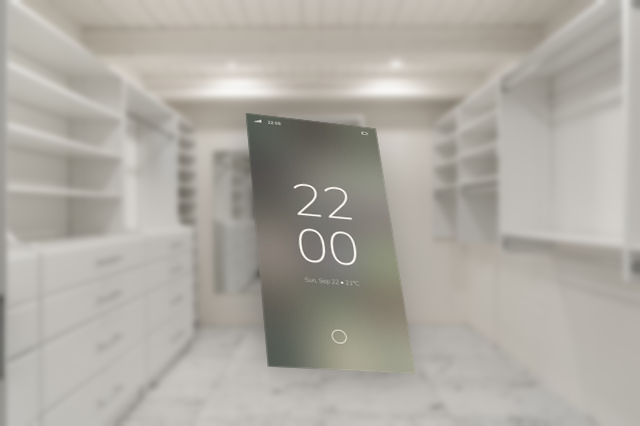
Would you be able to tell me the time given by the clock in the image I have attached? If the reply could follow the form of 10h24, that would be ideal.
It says 22h00
